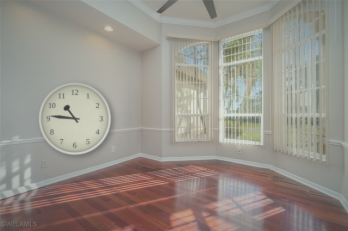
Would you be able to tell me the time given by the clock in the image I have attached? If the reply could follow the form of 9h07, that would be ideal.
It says 10h46
